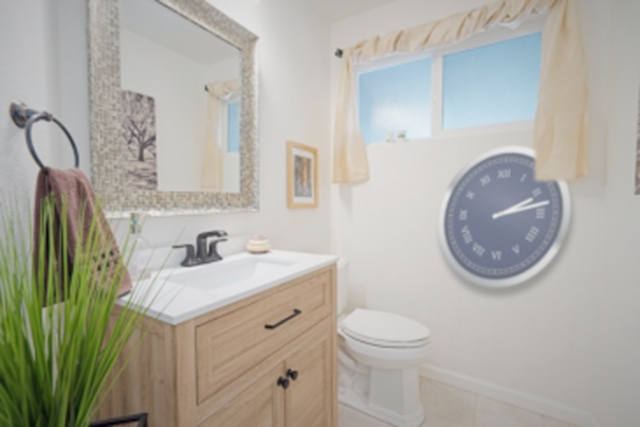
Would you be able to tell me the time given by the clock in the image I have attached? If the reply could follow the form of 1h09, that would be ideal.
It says 2h13
